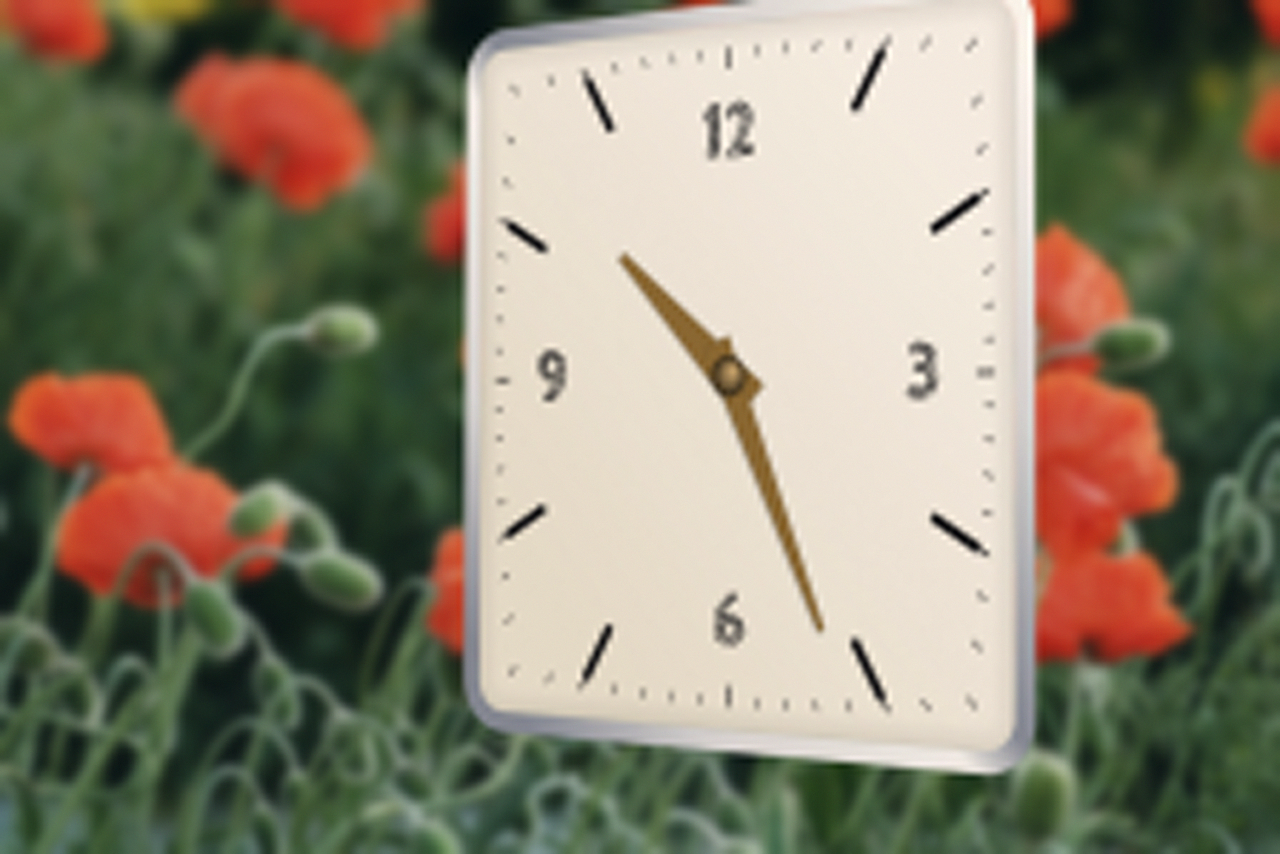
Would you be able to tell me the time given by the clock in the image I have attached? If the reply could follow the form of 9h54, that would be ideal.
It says 10h26
